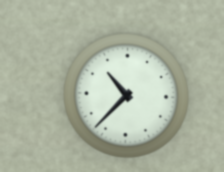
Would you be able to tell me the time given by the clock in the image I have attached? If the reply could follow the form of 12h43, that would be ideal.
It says 10h37
